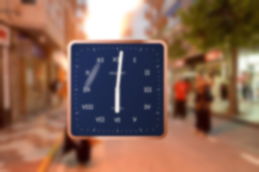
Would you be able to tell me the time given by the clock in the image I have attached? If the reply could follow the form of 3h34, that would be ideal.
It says 6h01
